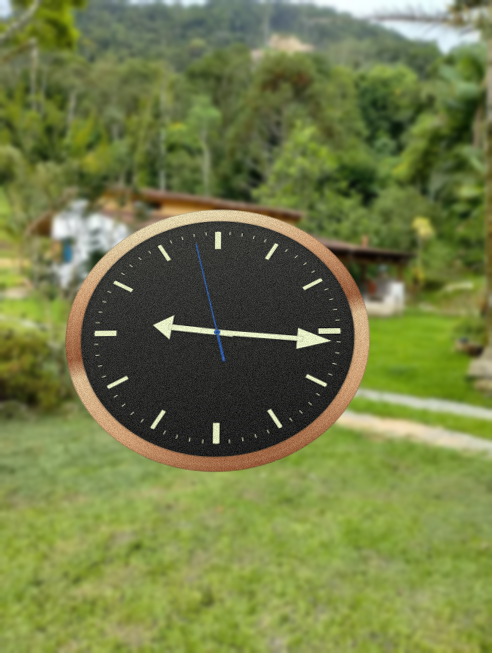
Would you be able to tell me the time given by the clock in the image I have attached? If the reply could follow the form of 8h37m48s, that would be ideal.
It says 9h15m58s
